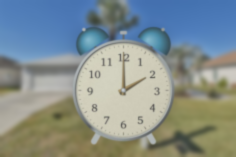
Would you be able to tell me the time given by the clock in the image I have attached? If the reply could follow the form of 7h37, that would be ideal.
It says 2h00
